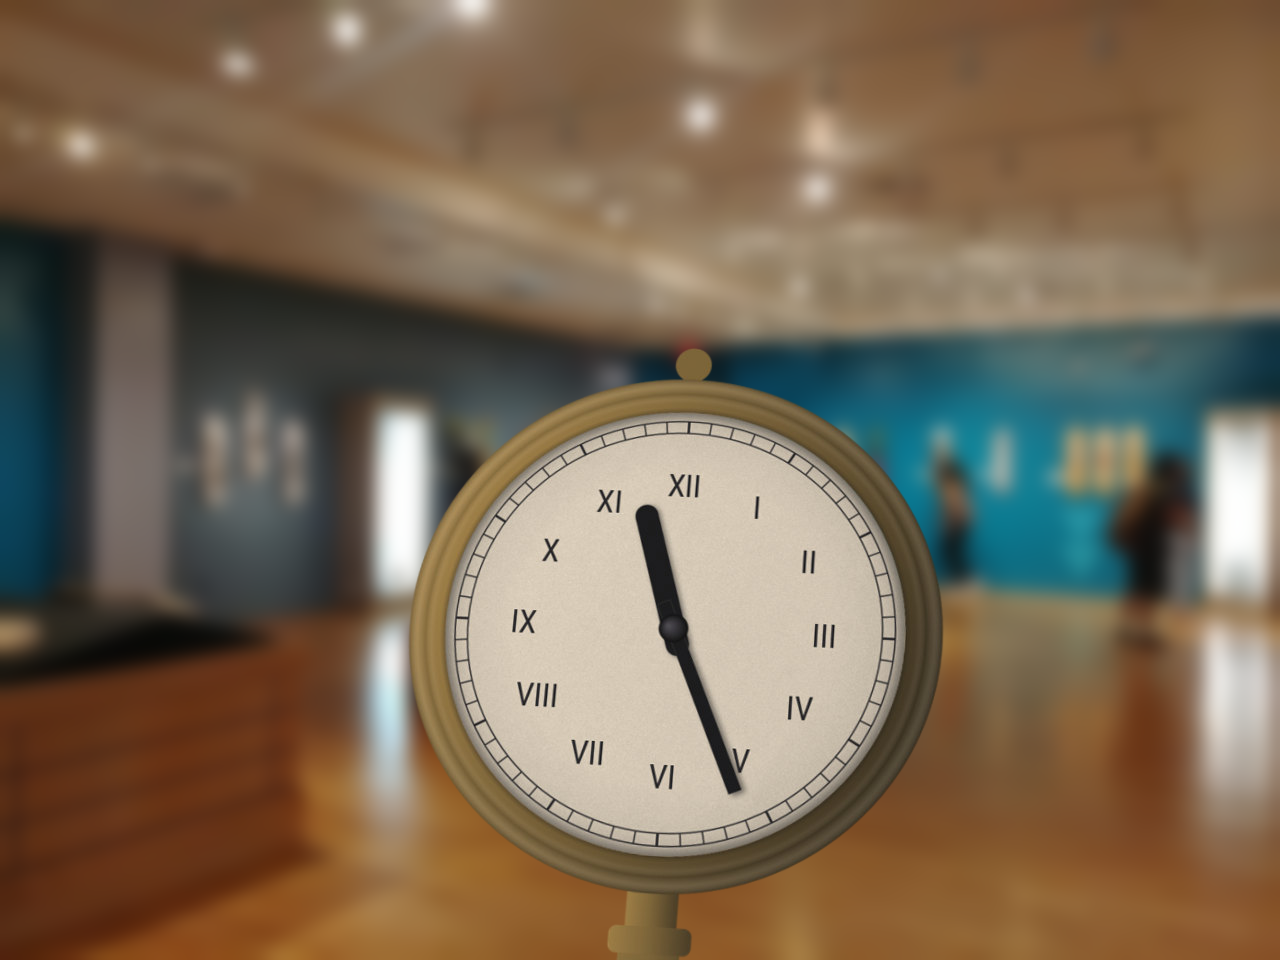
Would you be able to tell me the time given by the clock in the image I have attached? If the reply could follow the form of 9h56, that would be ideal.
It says 11h26
